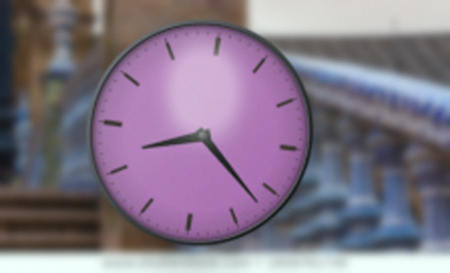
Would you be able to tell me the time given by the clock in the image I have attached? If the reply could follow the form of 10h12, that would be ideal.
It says 8h22
